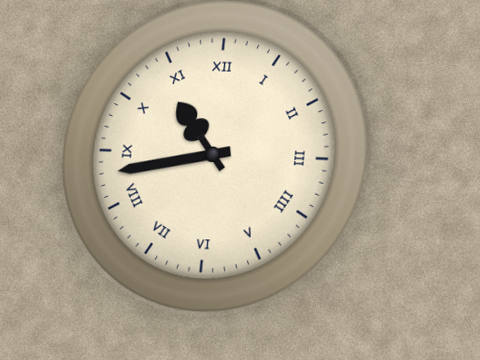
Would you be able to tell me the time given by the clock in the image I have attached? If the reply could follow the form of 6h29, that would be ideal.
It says 10h43
